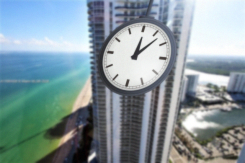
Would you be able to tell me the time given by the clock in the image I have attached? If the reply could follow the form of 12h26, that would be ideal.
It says 12h07
